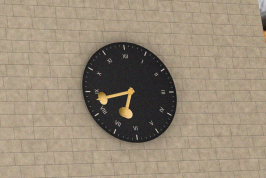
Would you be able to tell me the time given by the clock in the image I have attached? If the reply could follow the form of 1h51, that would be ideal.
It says 6h43
